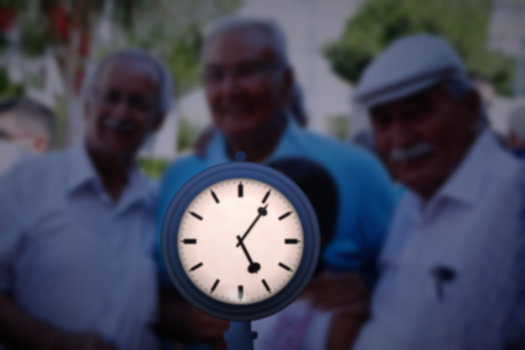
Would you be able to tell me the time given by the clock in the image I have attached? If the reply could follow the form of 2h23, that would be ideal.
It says 5h06
